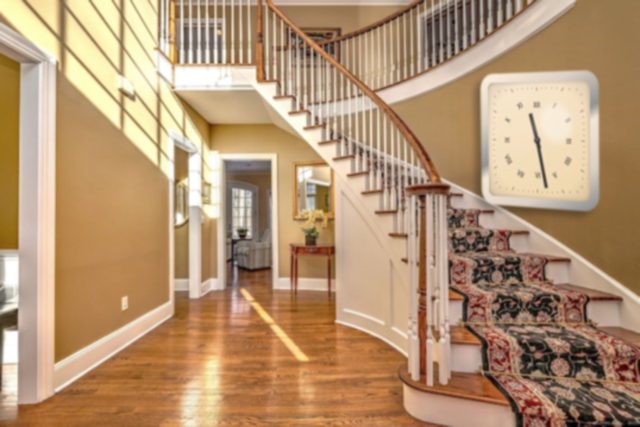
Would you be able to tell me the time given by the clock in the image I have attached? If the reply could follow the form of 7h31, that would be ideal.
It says 11h28
